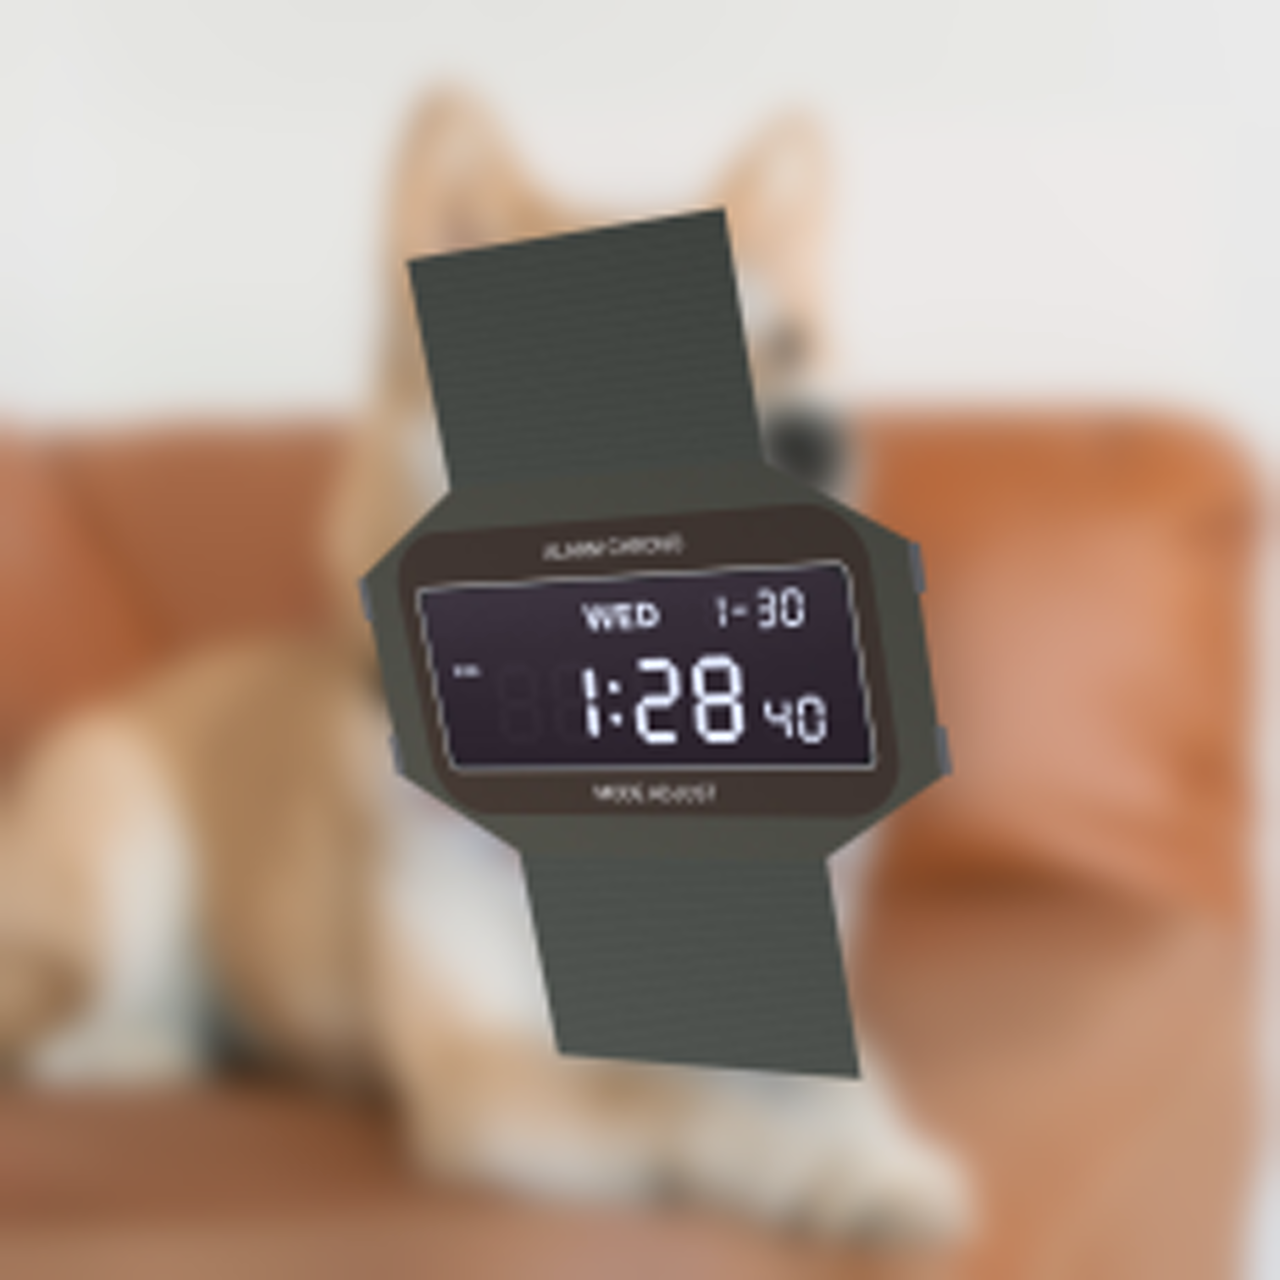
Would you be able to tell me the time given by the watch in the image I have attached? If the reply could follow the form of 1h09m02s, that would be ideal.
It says 1h28m40s
